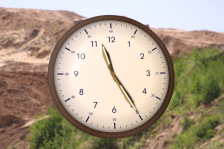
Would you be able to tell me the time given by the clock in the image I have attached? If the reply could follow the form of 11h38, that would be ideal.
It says 11h25
